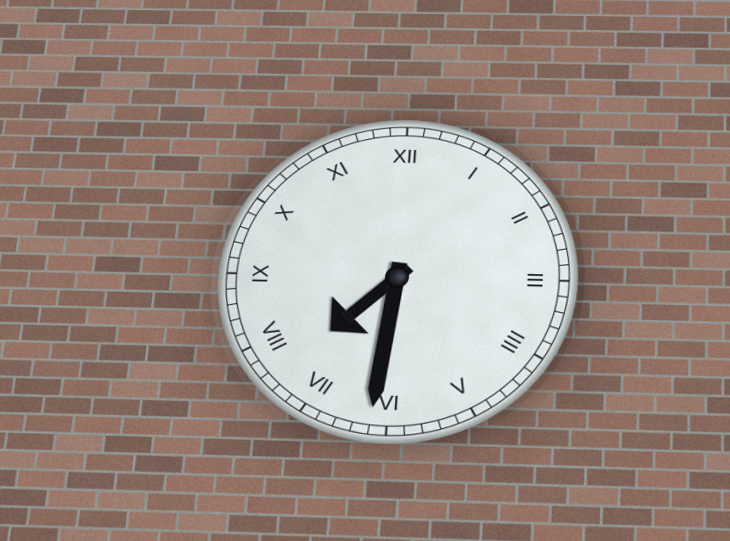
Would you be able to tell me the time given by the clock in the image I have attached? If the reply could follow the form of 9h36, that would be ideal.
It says 7h31
